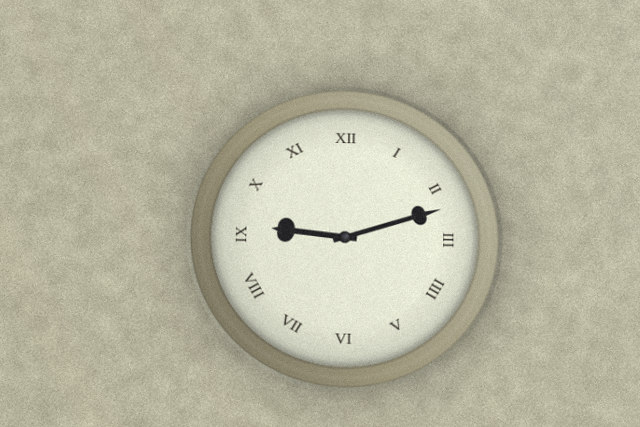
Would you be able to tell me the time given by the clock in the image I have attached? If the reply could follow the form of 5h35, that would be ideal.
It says 9h12
